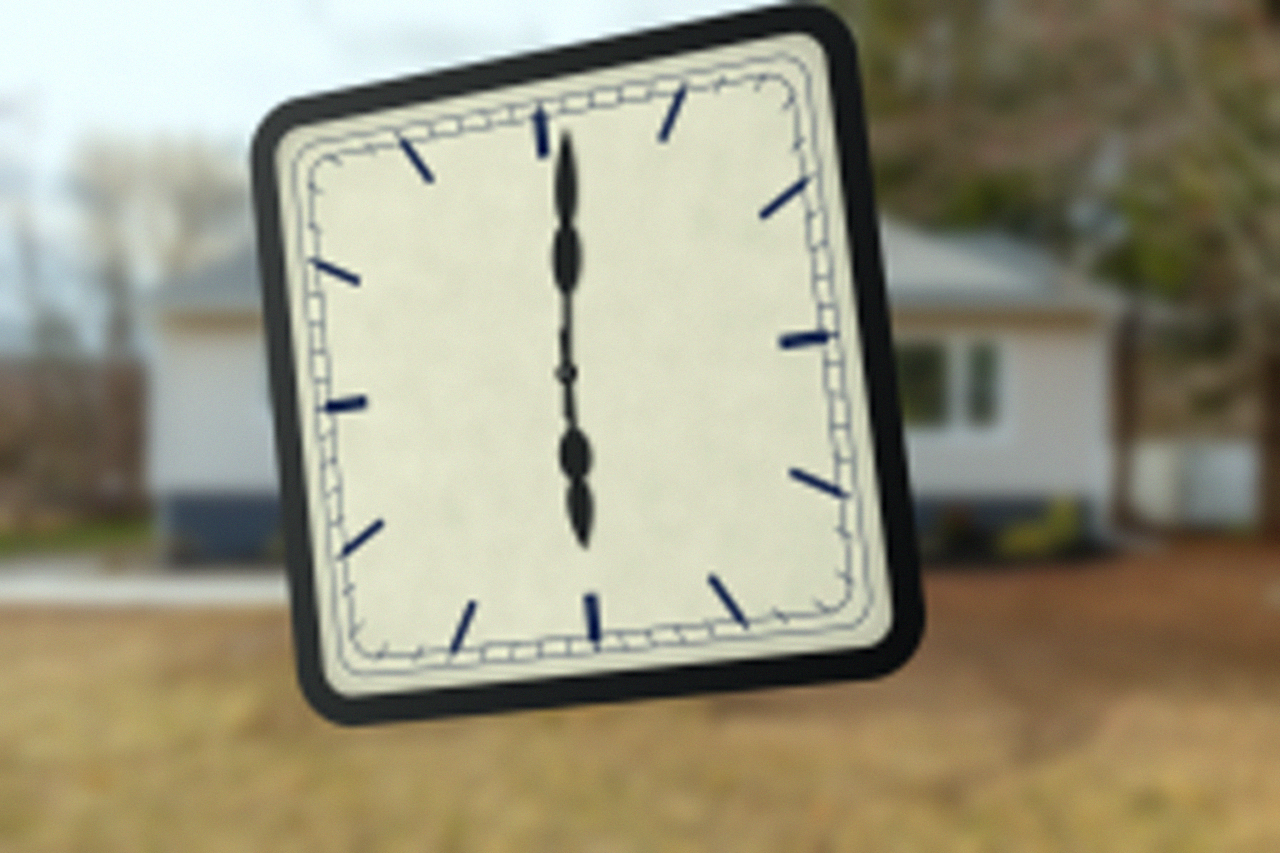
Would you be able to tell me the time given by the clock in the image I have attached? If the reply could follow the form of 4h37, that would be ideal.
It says 6h01
